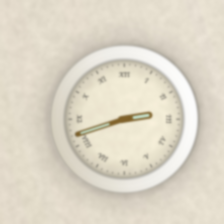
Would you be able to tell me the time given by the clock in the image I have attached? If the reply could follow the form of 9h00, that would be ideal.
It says 2h42
